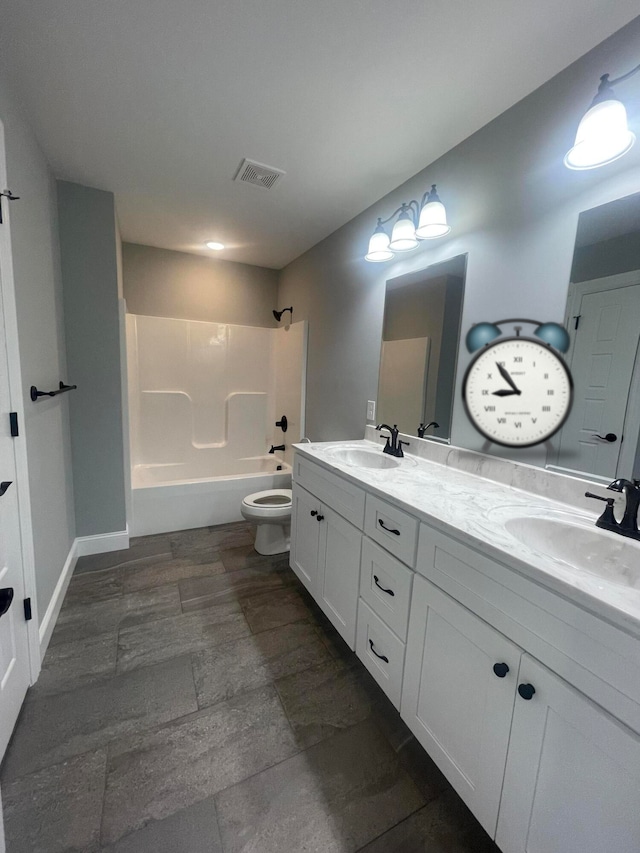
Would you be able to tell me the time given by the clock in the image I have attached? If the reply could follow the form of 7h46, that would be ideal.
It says 8h54
